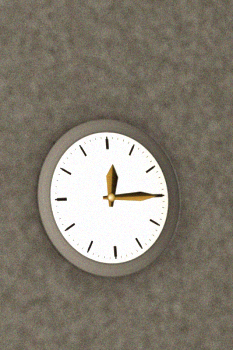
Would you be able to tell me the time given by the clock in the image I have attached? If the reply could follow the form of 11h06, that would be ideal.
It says 12h15
